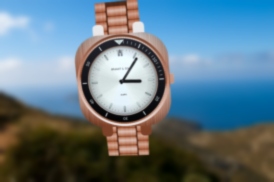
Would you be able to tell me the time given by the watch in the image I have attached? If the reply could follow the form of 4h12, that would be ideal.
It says 3h06
